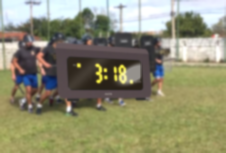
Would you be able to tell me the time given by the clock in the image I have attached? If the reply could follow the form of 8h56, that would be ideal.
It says 3h18
